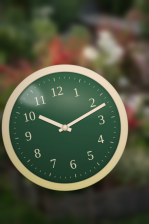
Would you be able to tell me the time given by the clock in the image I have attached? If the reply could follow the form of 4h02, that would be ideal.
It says 10h12
